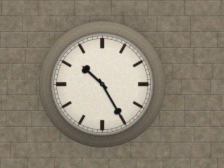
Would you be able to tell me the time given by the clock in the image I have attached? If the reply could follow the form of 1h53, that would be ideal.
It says 10h25
